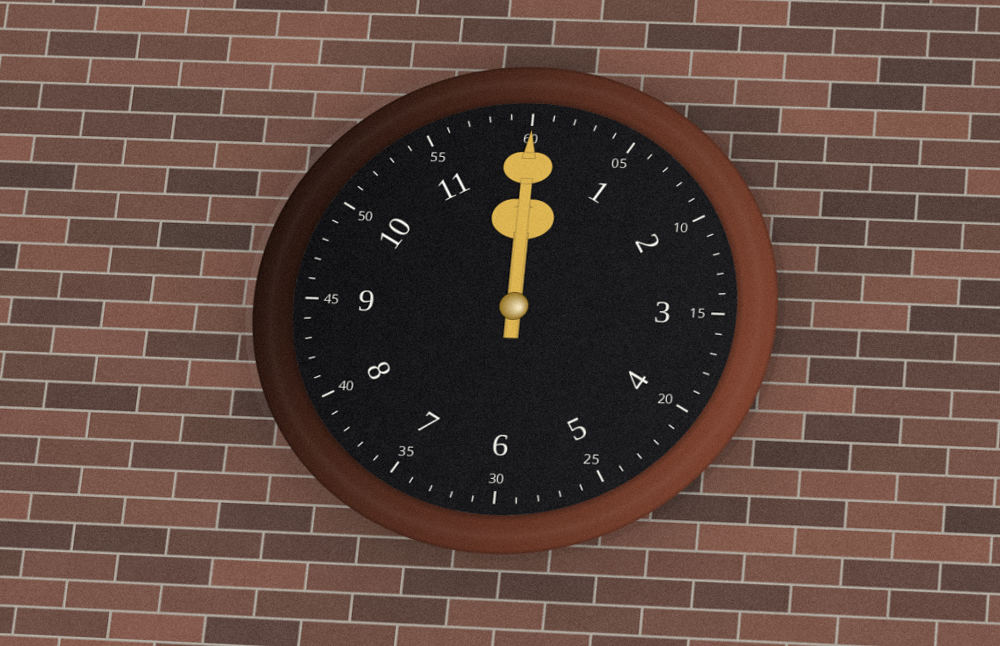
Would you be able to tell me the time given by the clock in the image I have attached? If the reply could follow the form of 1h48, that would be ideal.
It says 12h00
